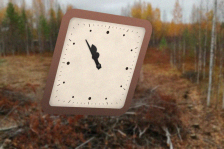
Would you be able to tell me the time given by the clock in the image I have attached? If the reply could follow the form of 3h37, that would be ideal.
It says 10h53
